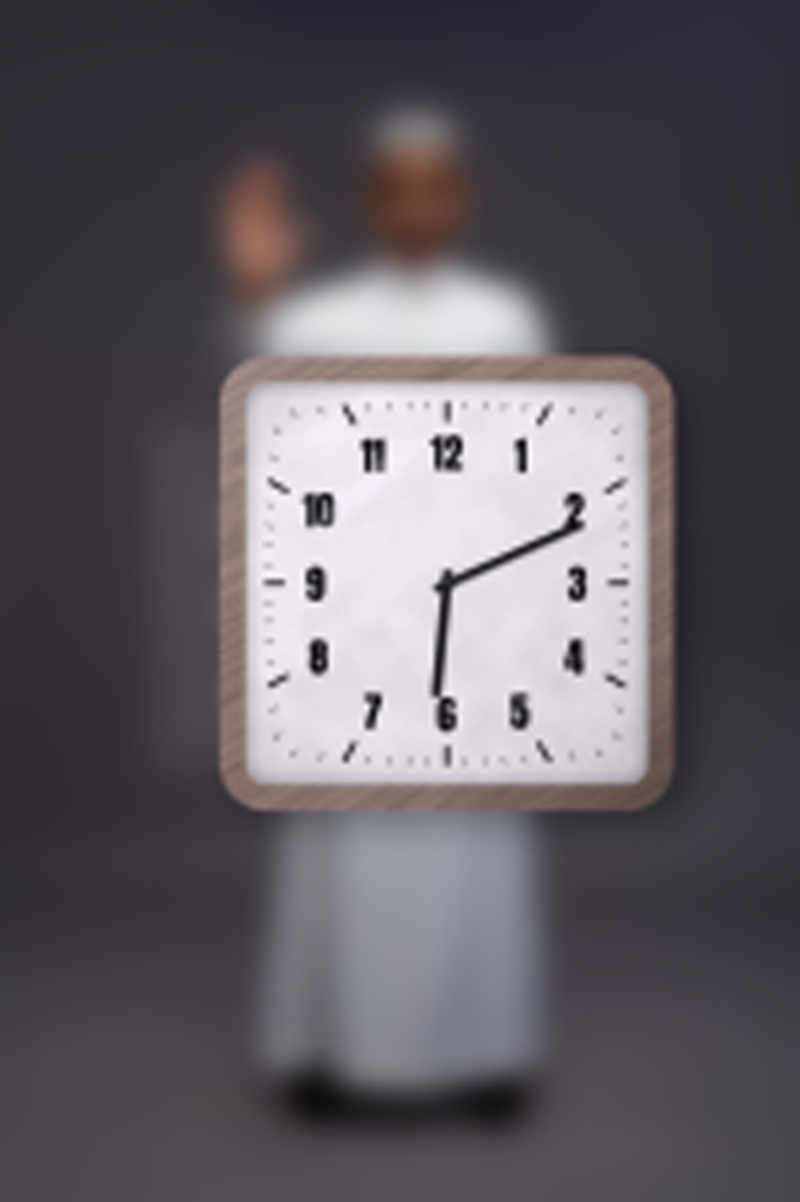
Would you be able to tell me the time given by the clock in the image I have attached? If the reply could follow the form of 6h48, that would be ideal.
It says 6h11
